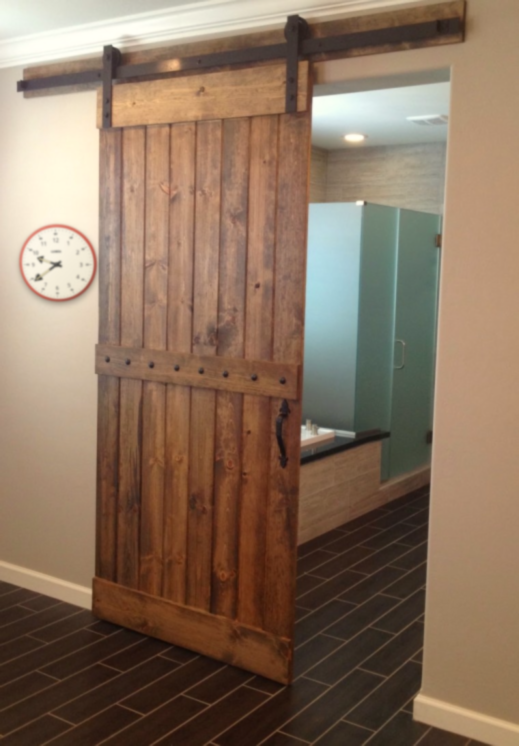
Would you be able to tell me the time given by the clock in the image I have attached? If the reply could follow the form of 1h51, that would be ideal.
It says 9h39
